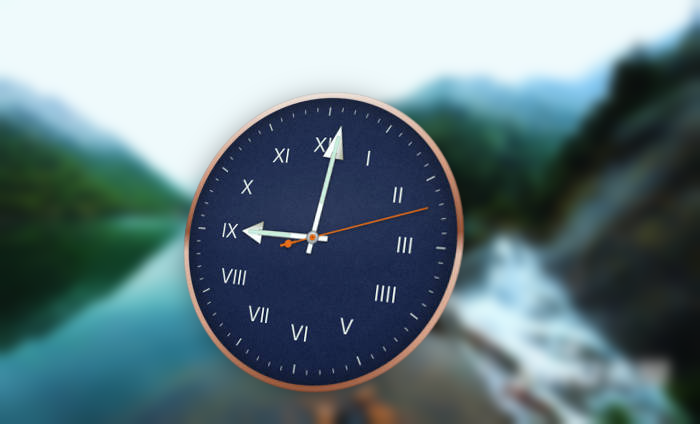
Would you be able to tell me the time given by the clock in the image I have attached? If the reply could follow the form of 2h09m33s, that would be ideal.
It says 9h01m12s
